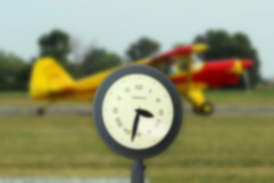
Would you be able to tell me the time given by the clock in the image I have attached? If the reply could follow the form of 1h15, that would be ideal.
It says 3h32
